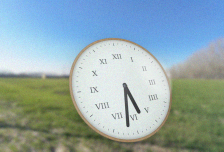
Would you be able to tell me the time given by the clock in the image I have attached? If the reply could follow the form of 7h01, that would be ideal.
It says 5h32
